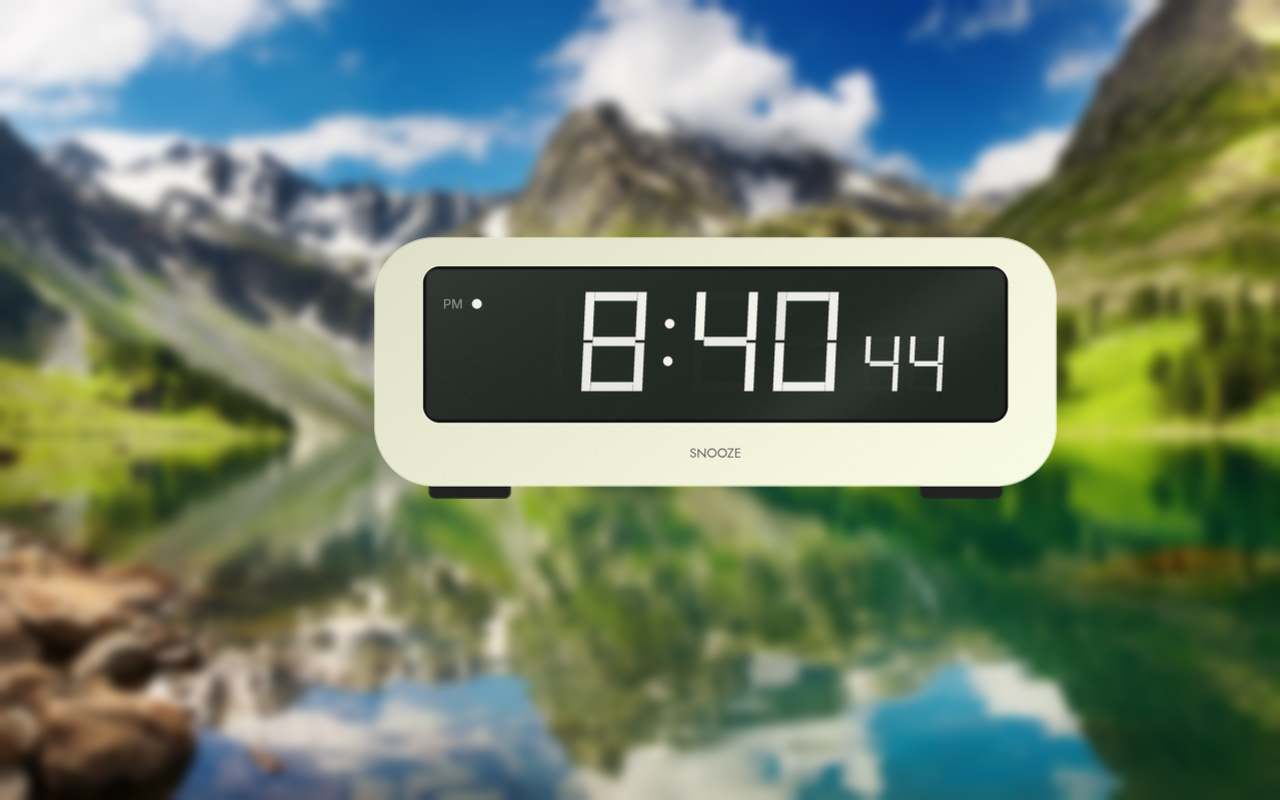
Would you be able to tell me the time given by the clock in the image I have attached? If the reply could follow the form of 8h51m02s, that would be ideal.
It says 8h40m44s
